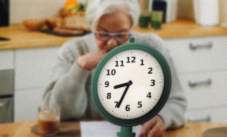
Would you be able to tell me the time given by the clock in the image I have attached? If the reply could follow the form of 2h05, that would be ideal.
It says 8h34
